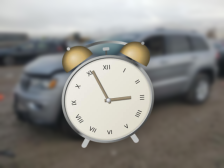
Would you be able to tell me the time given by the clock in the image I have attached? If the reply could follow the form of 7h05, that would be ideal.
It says 2h56
